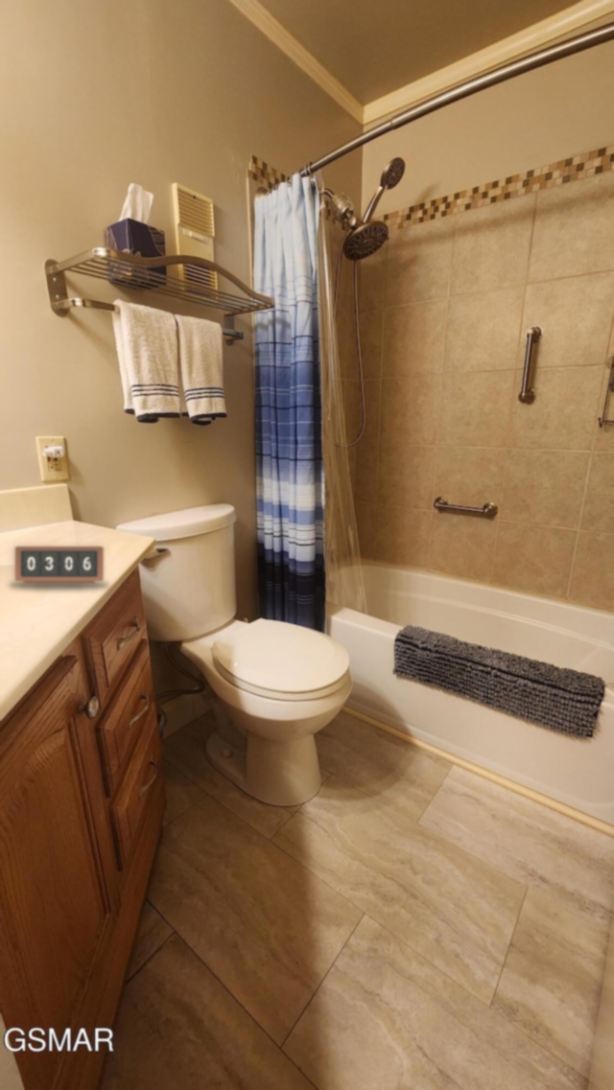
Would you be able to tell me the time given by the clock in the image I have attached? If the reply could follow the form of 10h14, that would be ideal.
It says 3h06
